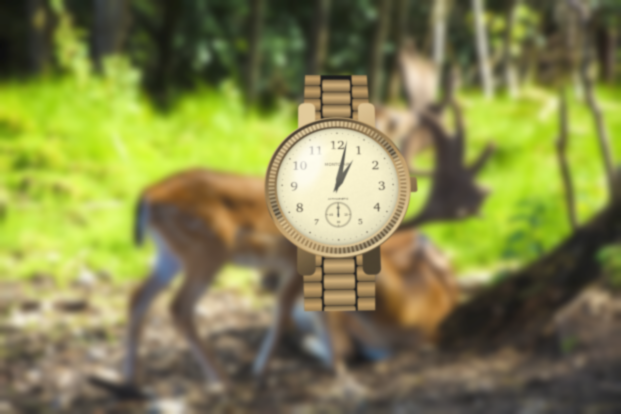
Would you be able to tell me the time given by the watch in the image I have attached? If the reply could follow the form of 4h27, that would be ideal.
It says 1h02
